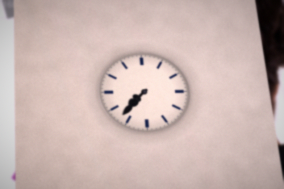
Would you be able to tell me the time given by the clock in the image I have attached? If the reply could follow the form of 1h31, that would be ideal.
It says 7h37
